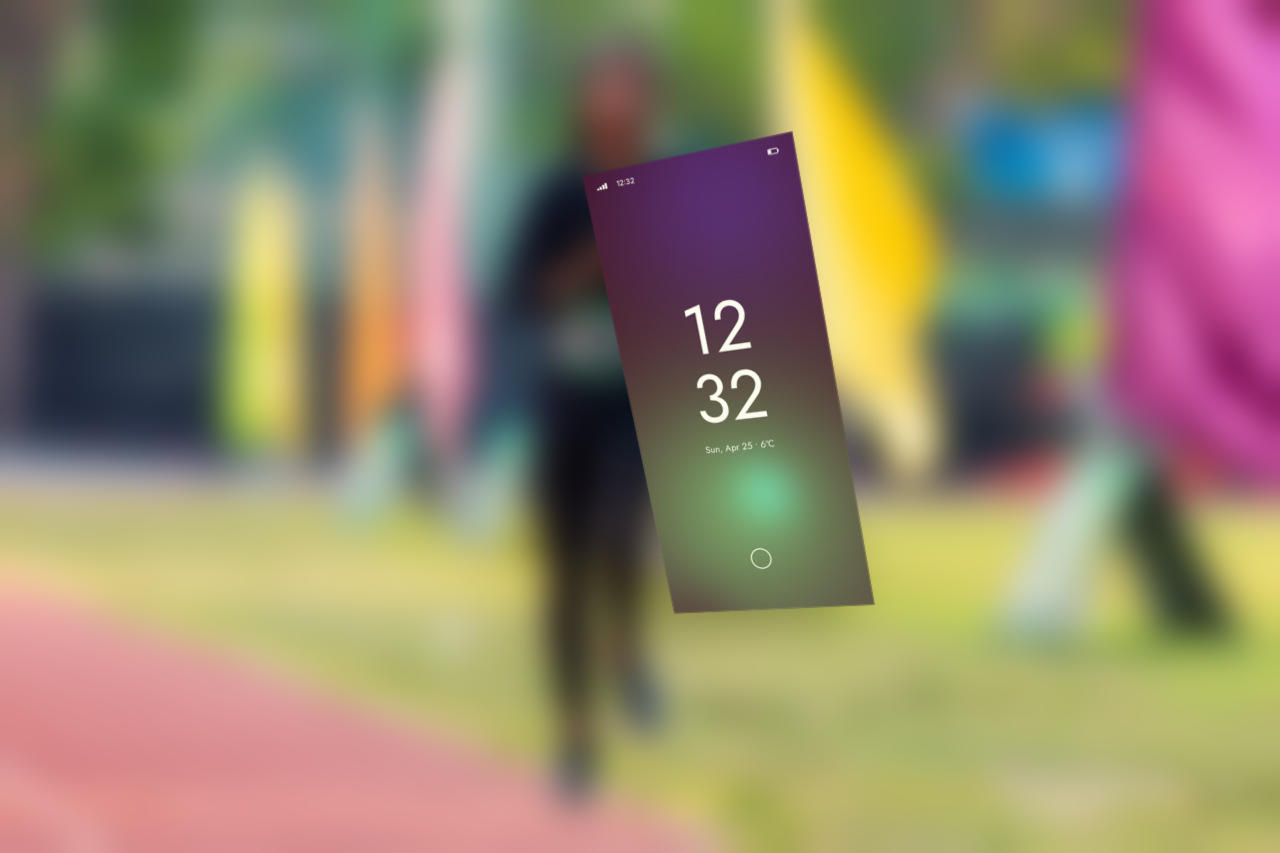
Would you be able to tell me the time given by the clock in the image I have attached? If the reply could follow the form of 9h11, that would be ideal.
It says 12h32
